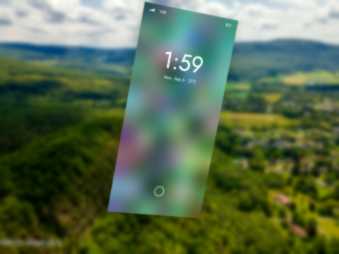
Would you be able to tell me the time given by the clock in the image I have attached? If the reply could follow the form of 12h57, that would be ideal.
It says 1h59
